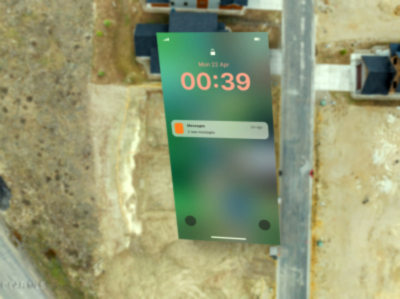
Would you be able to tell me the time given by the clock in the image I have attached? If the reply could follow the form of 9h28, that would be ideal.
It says 0h39
